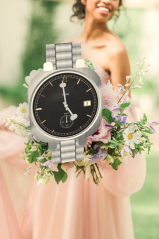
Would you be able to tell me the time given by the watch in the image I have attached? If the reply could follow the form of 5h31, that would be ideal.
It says 4h59
